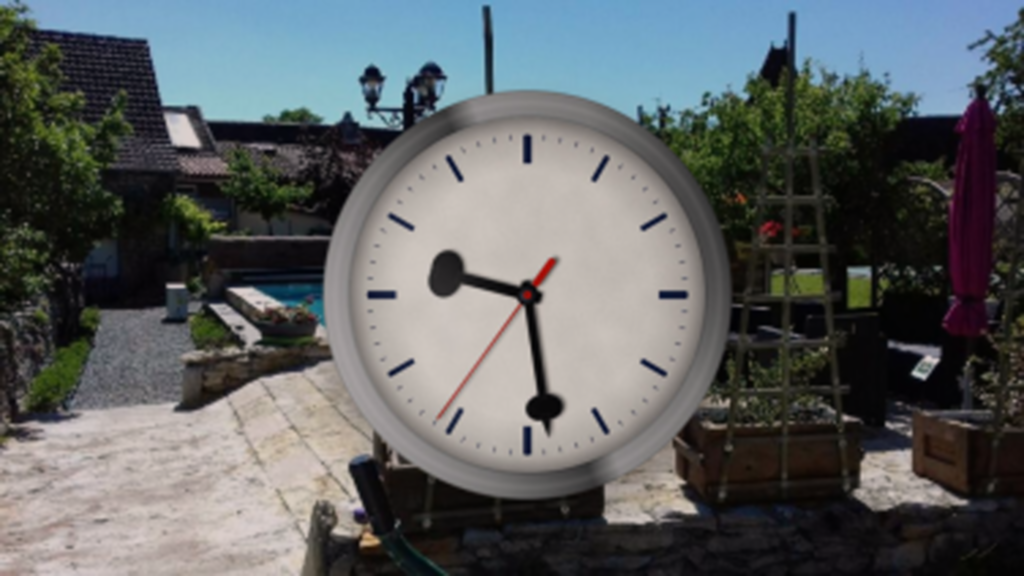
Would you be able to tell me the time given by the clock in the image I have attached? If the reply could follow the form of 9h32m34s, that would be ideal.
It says 9h28m36s
